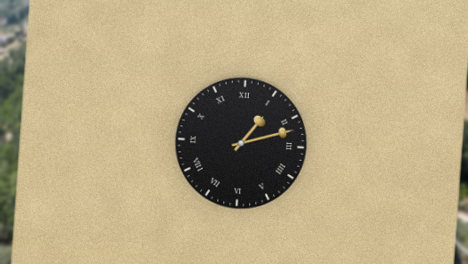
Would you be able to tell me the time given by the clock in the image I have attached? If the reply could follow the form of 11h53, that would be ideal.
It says 1h12
